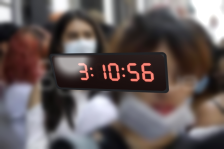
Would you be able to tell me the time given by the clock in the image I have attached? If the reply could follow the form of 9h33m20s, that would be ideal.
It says 3h10m56s
